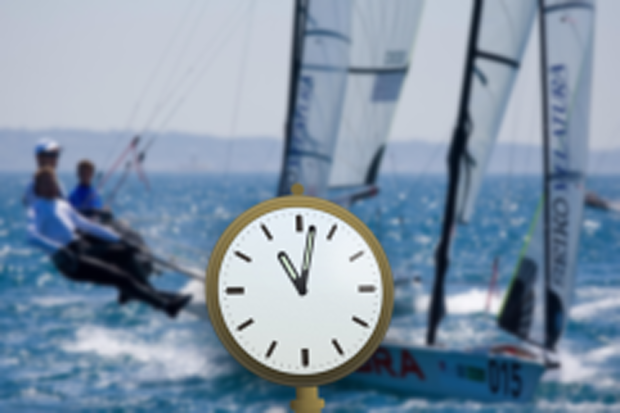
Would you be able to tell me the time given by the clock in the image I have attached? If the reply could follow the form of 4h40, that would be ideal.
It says 11h02
